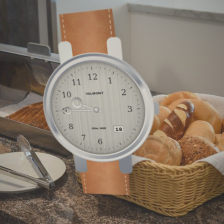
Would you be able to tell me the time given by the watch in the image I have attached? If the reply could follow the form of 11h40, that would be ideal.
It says 9h45
